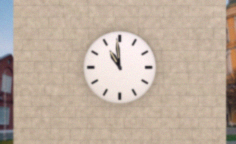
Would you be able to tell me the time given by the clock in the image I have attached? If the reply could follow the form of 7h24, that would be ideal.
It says 10h59
